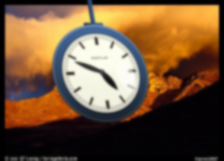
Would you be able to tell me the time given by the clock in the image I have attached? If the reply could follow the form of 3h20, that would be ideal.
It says 4h49
